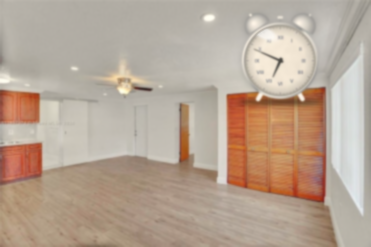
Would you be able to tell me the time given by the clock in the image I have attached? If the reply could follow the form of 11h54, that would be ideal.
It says 6h49
